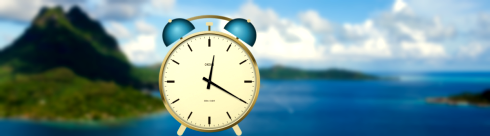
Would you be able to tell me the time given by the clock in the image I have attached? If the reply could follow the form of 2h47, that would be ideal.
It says 12h20
